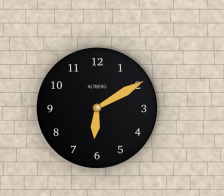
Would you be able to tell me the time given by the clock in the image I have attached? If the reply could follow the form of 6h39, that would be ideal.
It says 6h10
